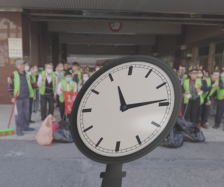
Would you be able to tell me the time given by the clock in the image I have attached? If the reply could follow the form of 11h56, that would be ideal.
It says 11h14
